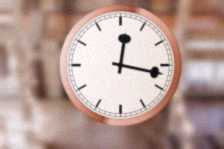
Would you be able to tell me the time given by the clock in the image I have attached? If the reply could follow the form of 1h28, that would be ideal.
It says 12h17
